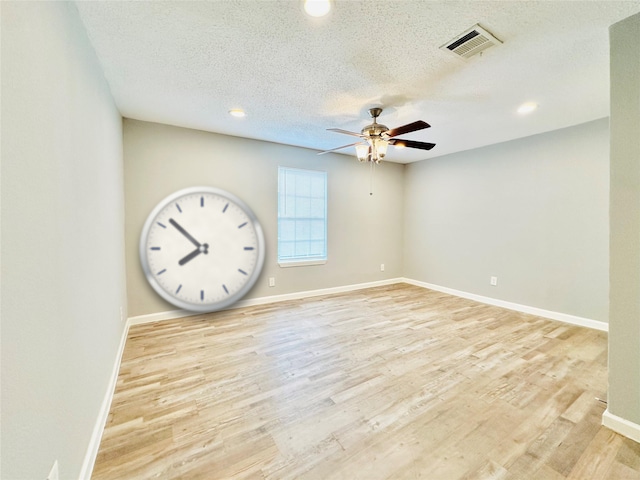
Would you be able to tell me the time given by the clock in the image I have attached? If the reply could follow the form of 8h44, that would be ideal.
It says 7h52
